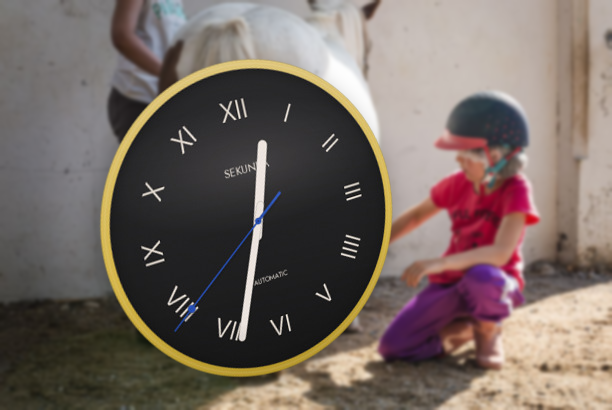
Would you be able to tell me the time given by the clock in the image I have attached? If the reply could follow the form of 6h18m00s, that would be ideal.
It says 12h33m39s
